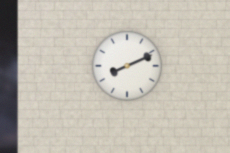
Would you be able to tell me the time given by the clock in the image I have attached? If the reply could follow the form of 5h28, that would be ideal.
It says 8h11
